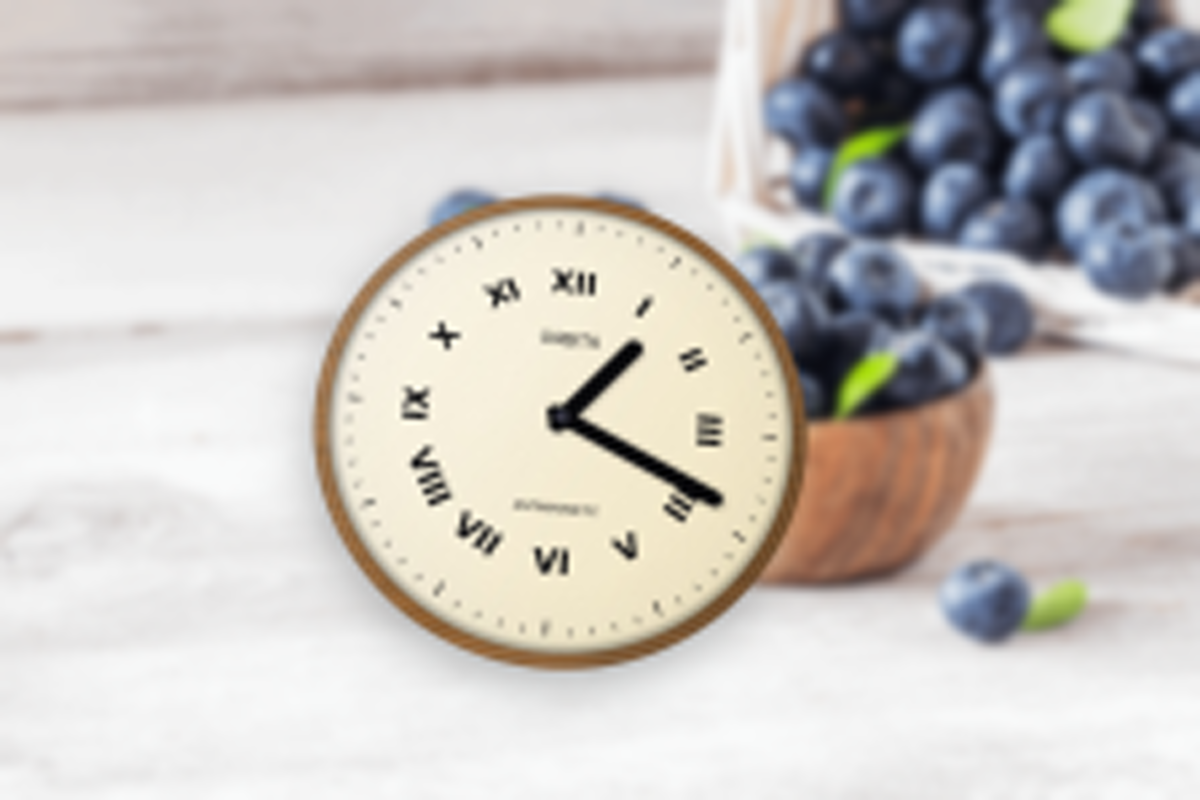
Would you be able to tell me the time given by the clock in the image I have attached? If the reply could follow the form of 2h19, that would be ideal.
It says 1h19
